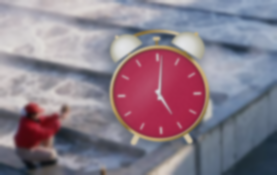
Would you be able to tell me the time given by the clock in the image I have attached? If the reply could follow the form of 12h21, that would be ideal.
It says 5h01
